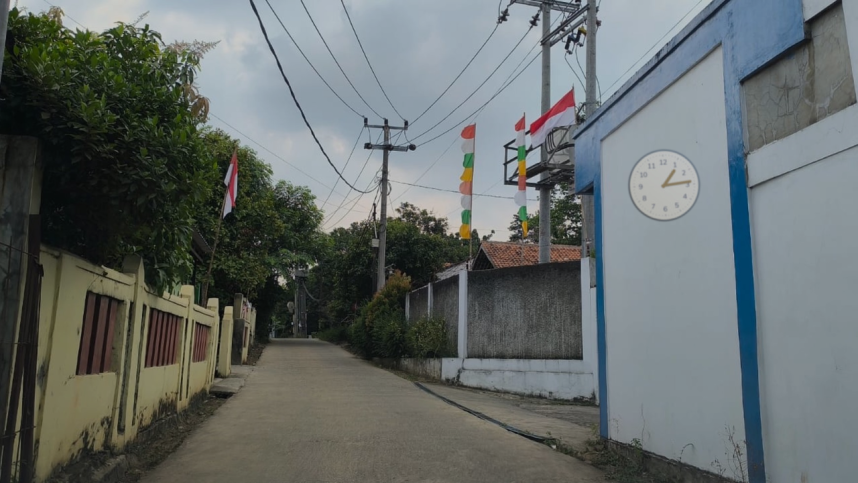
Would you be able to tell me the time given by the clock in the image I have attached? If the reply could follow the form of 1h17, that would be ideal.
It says 1h14
